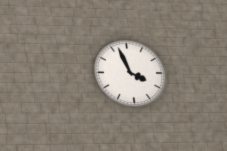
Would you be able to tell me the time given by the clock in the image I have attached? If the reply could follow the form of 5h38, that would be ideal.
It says 3h57
